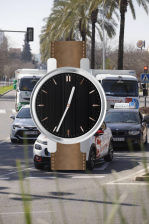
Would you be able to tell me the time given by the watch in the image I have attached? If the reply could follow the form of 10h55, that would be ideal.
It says 12h34
